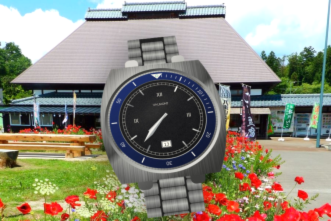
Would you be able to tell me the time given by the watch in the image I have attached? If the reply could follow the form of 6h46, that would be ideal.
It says 7h37
